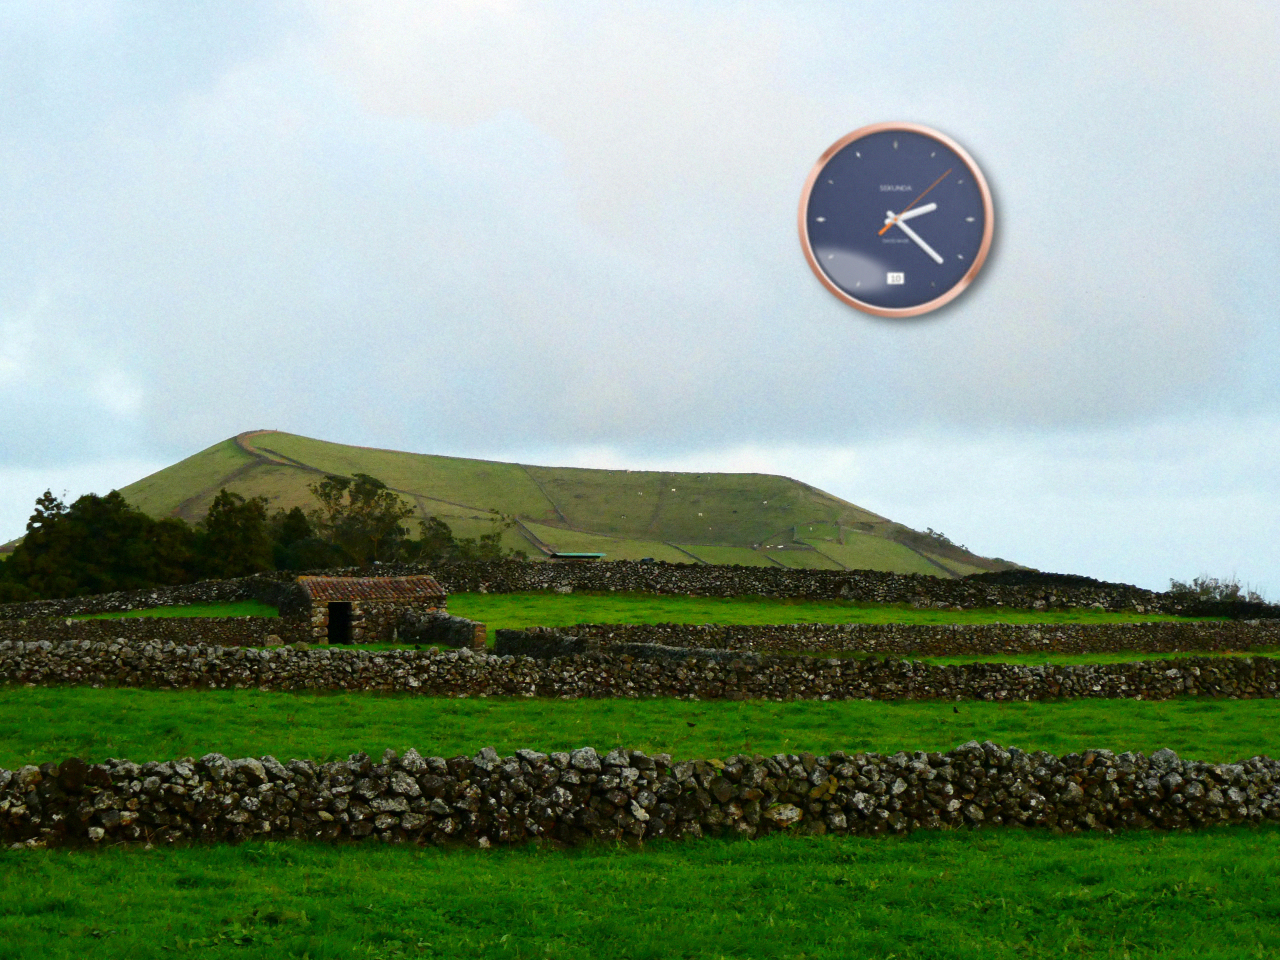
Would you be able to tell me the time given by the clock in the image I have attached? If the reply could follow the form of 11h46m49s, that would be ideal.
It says 2h22m08s
